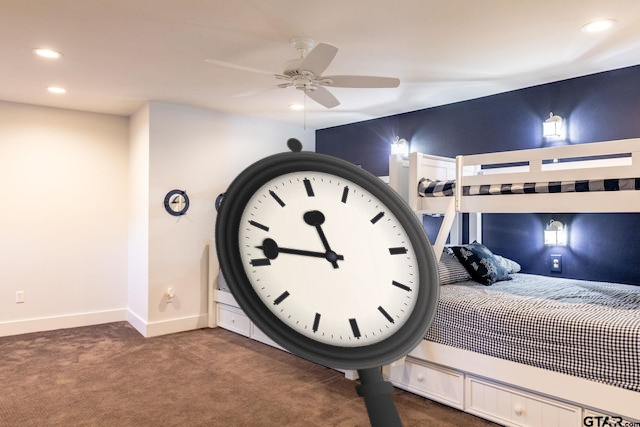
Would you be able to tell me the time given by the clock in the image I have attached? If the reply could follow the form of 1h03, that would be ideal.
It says 11h47
